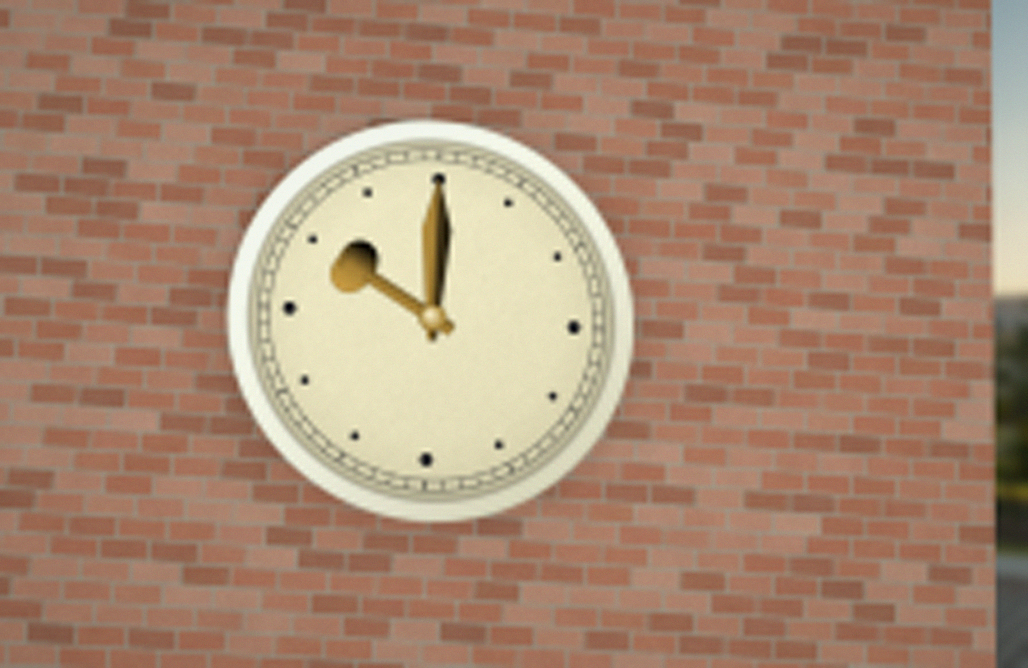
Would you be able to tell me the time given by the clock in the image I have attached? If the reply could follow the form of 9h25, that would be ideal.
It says 10h00
